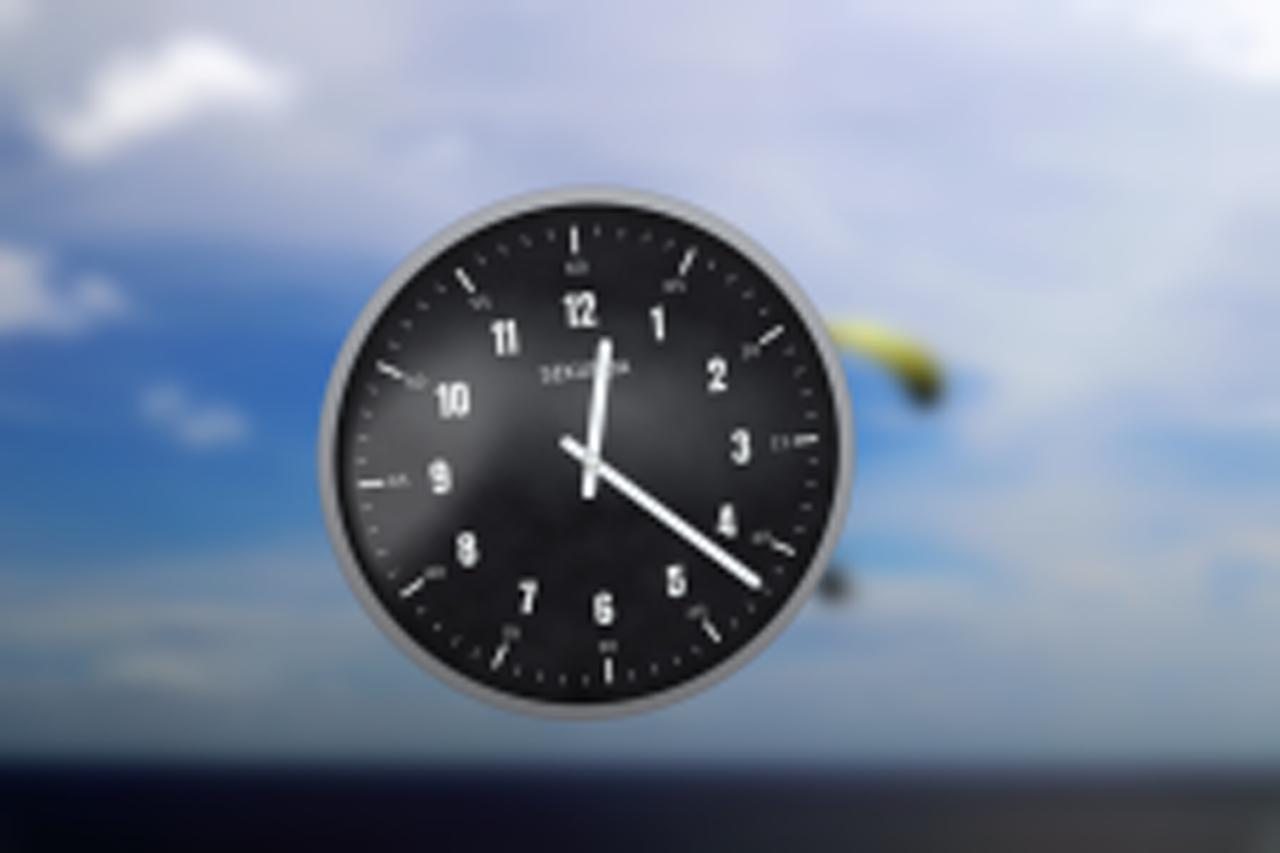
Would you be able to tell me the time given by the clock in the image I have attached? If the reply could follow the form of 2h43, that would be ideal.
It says 12h22
